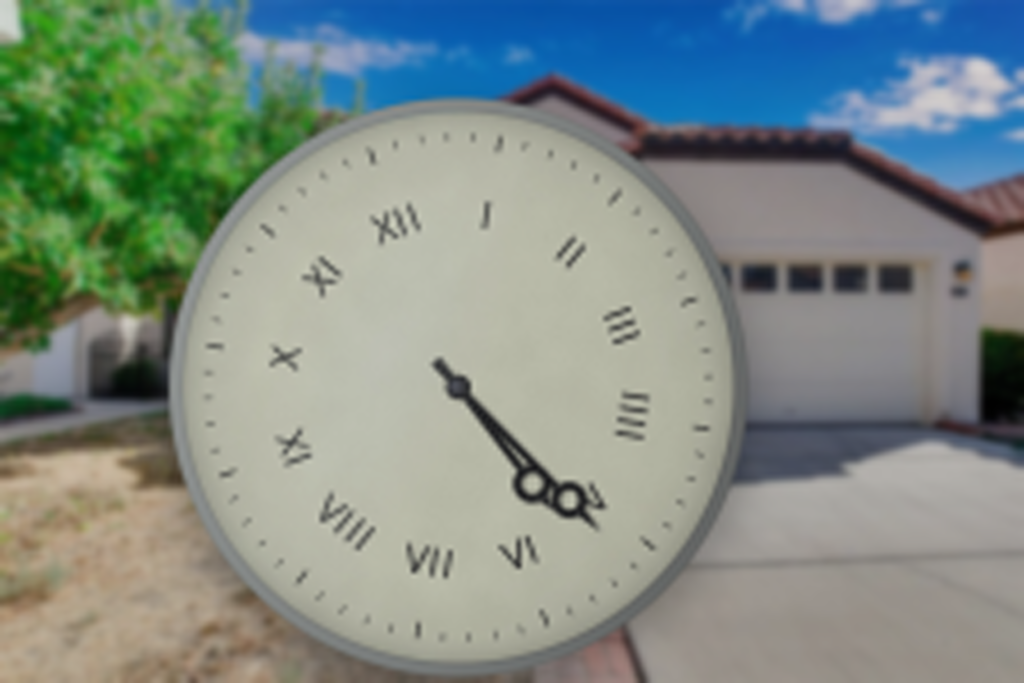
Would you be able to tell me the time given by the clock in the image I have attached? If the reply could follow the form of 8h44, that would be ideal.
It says 5h26
